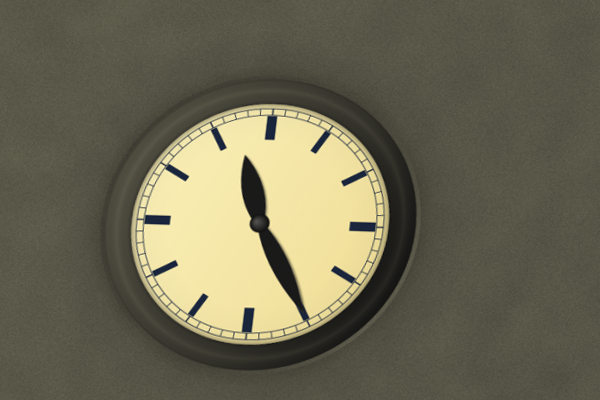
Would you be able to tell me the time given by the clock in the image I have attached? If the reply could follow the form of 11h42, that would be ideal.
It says 11h25
